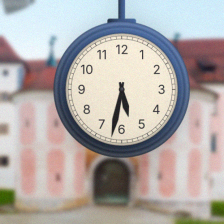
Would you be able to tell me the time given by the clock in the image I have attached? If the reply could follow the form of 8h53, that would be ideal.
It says 5h32
